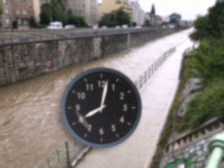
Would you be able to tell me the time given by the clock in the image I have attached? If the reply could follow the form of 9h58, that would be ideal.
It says 8h02
